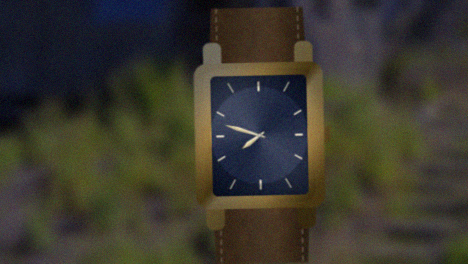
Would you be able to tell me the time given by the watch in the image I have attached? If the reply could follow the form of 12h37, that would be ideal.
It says 7h48
